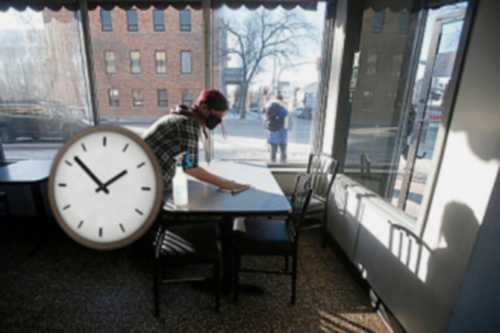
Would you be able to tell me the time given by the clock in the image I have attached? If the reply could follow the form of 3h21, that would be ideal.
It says 1h52
